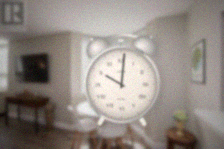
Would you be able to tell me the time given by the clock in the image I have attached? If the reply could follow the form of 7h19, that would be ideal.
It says 10h01
